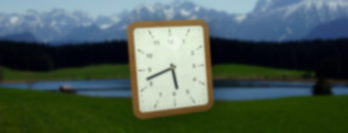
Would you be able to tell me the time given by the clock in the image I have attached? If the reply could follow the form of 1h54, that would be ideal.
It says 5h42
